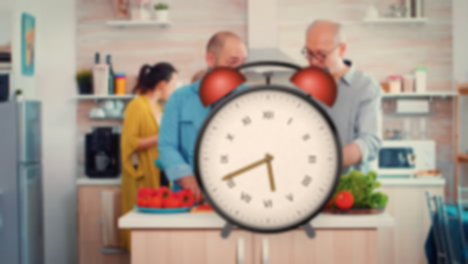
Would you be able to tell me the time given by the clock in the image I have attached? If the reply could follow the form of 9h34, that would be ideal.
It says 5h41
